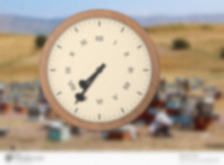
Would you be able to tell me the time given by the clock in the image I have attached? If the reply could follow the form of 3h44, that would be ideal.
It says 7h36
